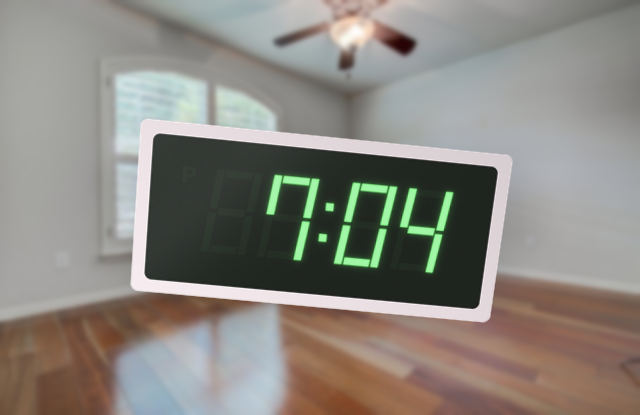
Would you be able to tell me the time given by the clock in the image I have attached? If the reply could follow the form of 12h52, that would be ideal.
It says 7h04
